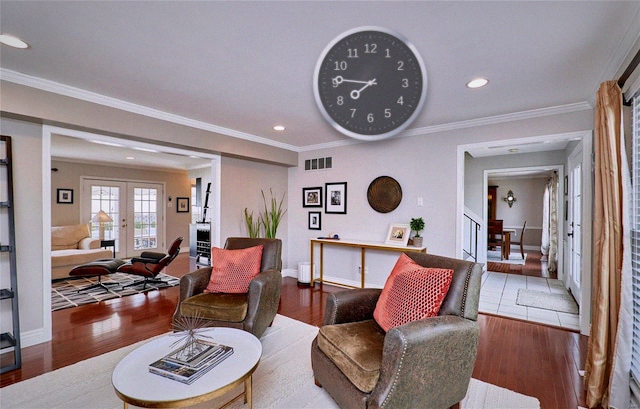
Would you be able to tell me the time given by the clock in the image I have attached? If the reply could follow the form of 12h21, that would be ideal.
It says 7h46
